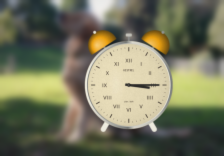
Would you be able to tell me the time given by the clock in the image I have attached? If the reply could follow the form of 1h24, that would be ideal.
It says 3h15
